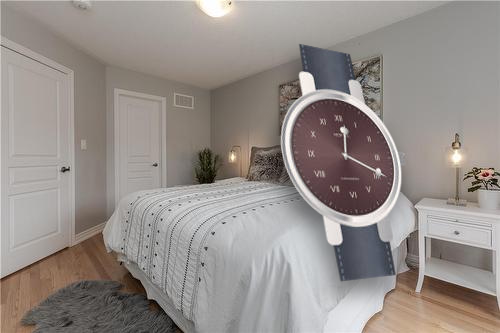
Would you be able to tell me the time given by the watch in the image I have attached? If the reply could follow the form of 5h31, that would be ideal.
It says 12h19
